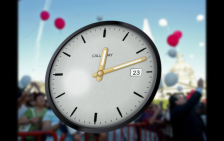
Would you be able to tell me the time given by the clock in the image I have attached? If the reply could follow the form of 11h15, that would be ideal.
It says 12h12
